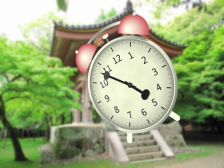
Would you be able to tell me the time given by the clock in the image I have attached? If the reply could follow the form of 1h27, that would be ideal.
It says 4h53
